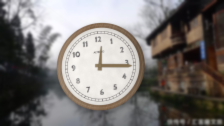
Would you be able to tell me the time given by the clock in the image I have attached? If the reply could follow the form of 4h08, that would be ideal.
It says 12h16
